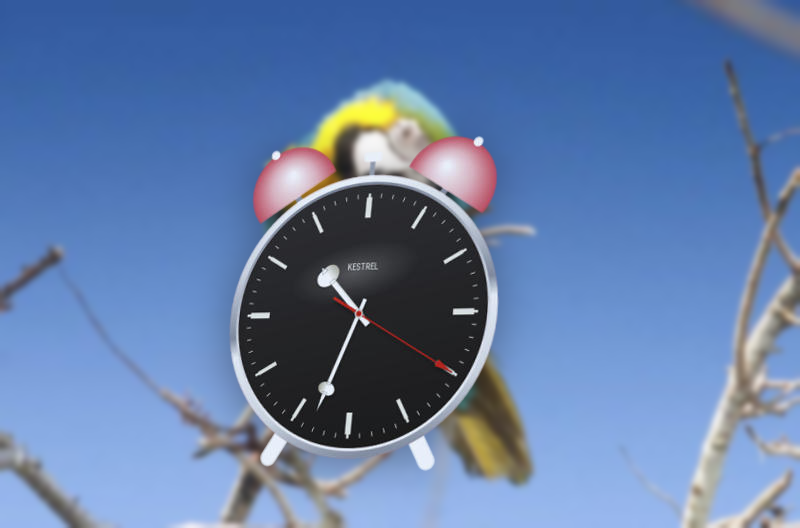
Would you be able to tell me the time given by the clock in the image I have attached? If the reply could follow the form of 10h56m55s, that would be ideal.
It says 10h33m20s
